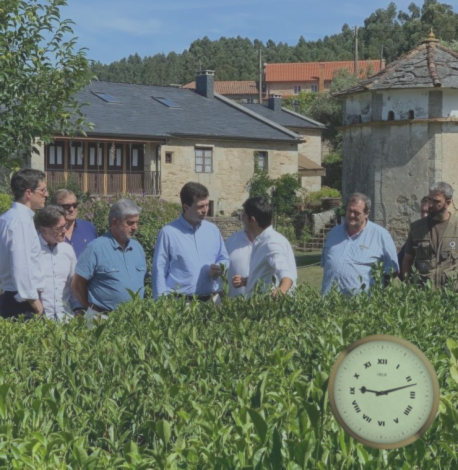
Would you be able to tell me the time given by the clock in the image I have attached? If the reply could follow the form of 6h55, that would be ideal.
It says 9h12
